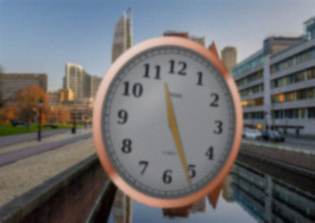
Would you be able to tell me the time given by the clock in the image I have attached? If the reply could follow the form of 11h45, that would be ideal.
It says 11h26
